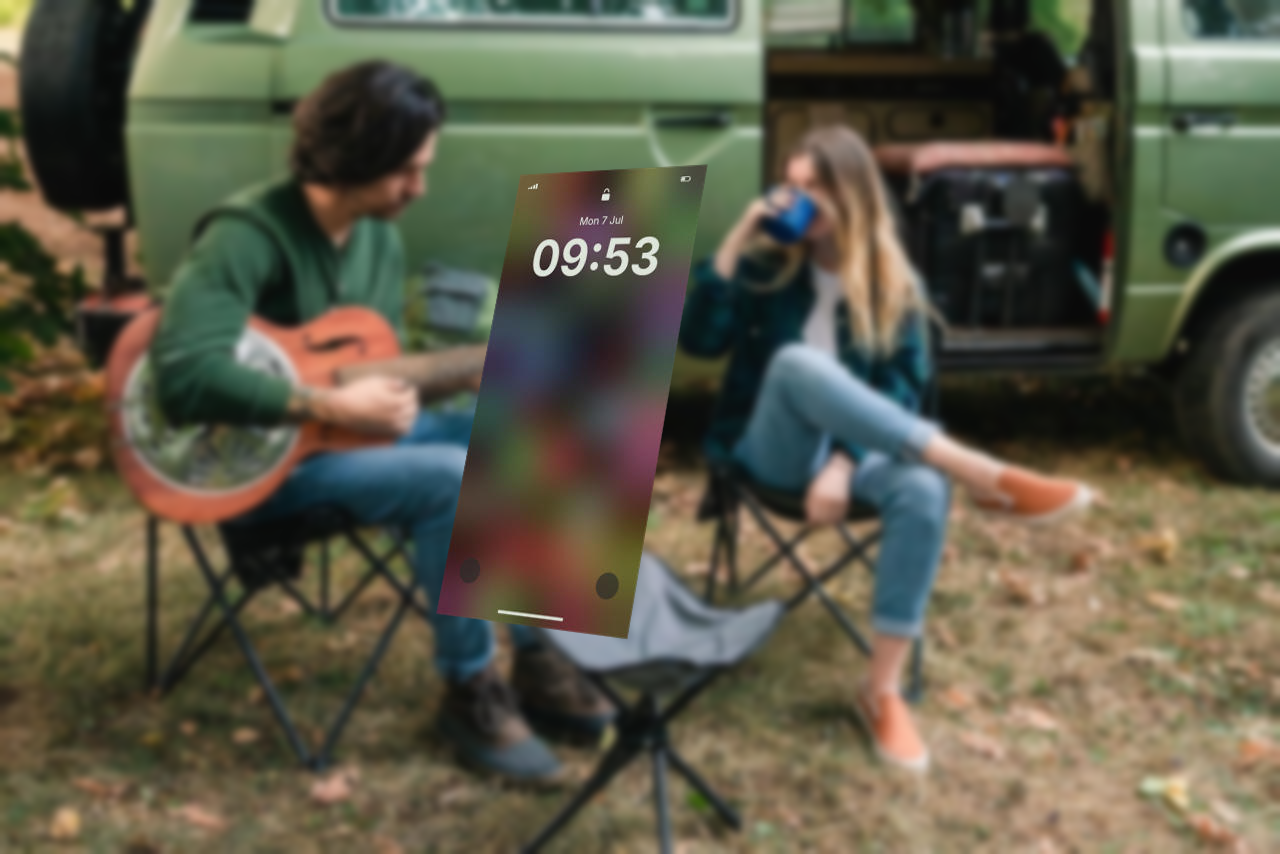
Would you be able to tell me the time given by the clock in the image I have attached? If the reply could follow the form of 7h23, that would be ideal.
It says 9h53
